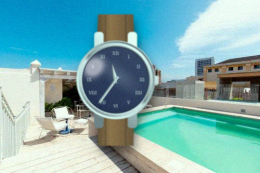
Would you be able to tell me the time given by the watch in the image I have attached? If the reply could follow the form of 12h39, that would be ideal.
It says 11h36
